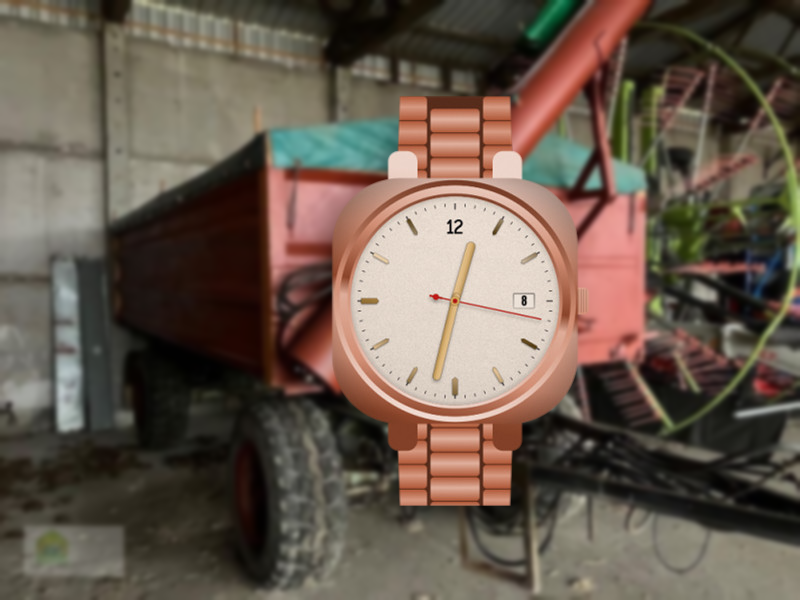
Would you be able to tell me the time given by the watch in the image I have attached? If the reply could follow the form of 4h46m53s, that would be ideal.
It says 12h32m17s
